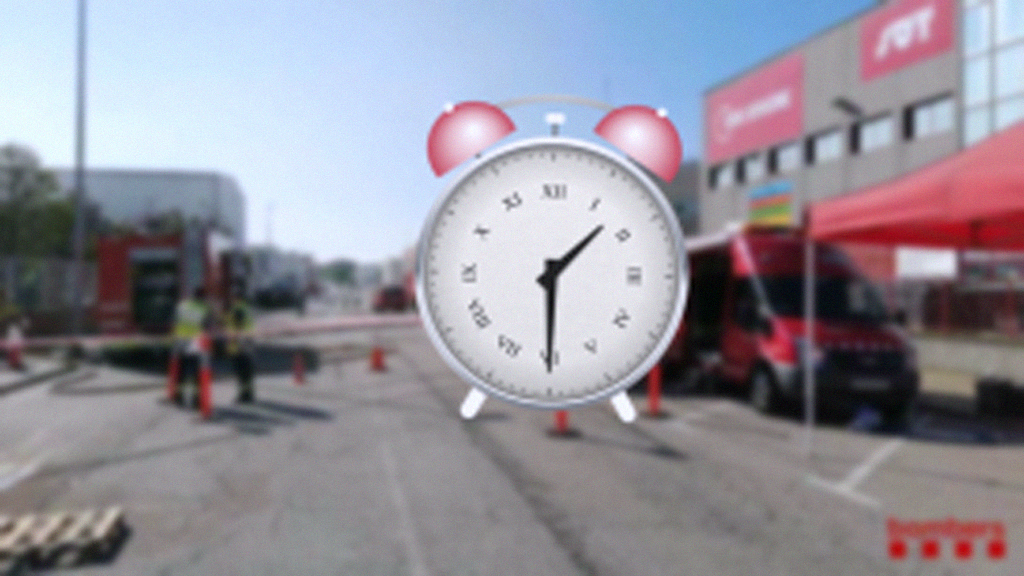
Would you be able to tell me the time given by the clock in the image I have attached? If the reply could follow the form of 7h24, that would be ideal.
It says 1h30
